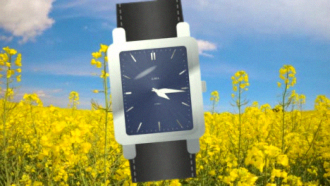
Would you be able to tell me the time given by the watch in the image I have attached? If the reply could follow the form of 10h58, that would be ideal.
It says 4h16
